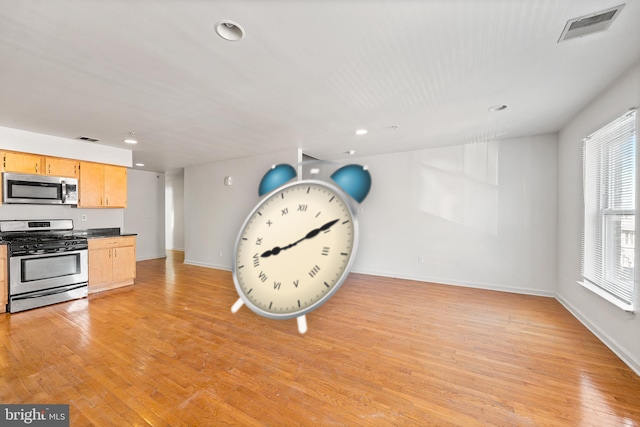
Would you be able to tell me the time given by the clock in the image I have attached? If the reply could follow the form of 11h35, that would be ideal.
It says 8h09
